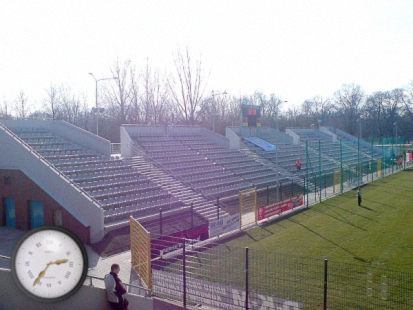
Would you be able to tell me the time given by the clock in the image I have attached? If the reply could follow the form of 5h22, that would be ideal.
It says 2h36
